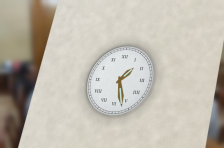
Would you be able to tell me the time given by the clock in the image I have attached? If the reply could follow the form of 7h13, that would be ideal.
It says 1h27
